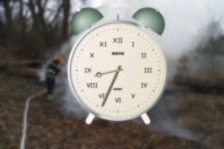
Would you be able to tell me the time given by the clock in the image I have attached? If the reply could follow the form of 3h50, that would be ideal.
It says 8h34
